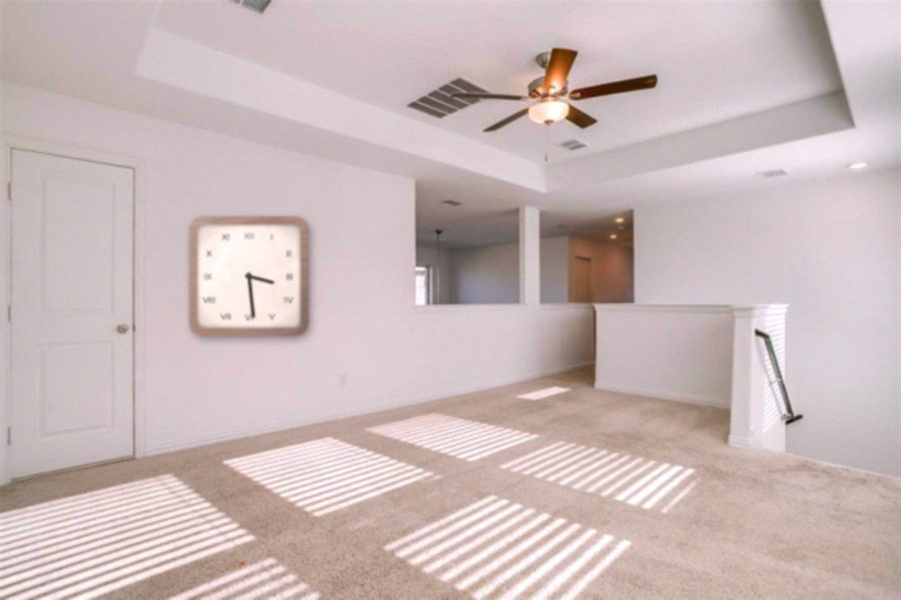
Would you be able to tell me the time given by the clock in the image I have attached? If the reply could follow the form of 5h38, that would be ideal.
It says 3h29
